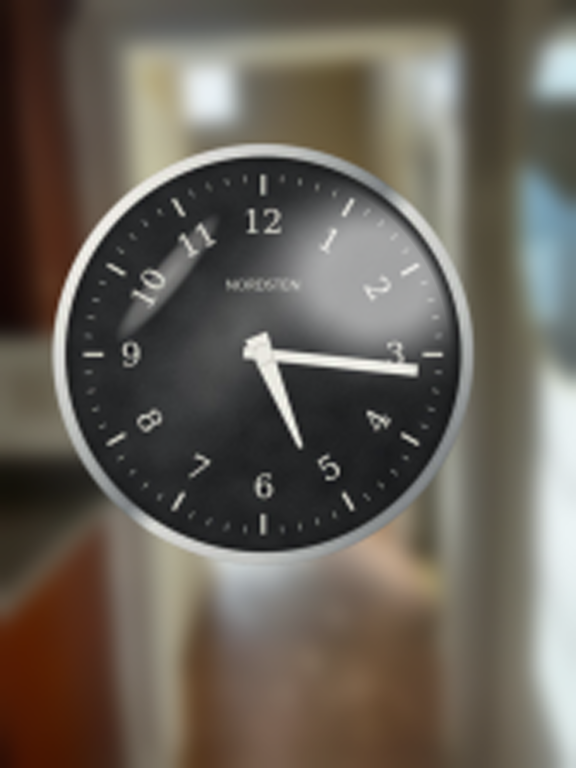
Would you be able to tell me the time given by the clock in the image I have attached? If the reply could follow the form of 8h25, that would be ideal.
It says 5h16
